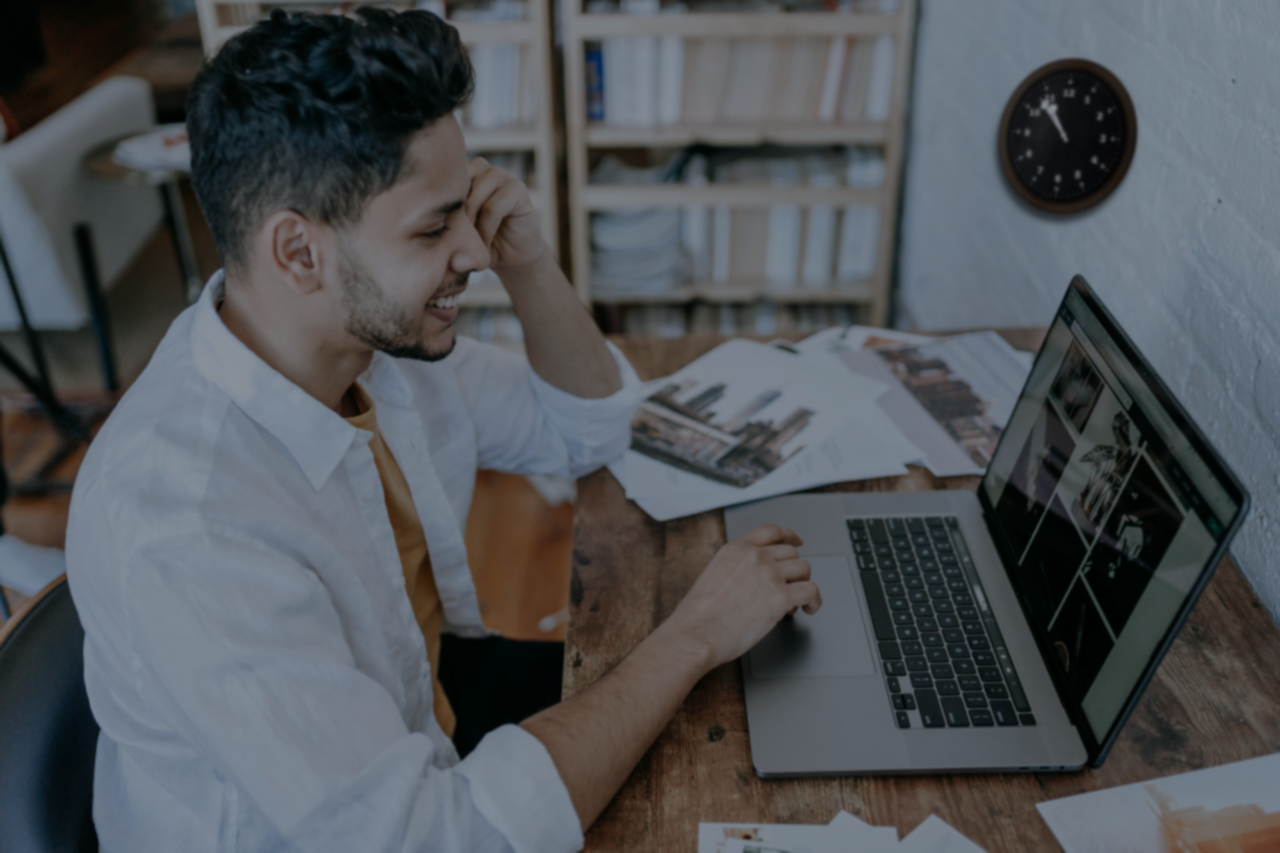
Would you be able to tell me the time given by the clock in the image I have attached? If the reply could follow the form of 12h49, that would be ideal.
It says 10h53
